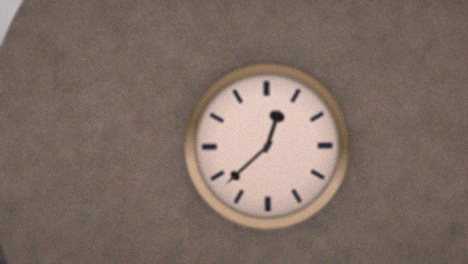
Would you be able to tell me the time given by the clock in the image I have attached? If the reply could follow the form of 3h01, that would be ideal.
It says 12h38
